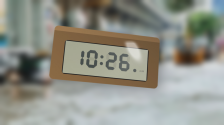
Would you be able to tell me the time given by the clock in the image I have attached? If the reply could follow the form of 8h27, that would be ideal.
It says 10h26
